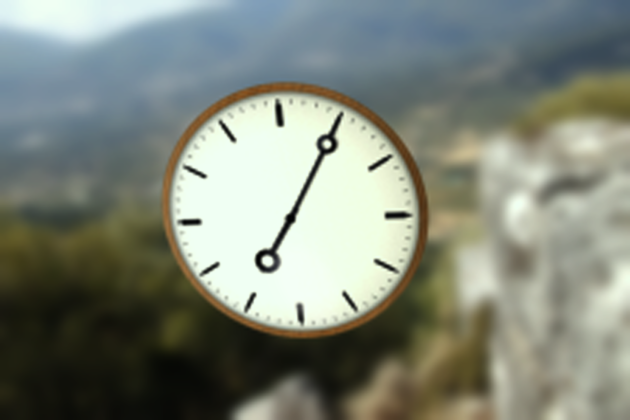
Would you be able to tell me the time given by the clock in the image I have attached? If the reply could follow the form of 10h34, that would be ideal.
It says 7h05
